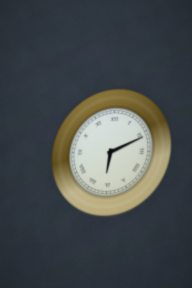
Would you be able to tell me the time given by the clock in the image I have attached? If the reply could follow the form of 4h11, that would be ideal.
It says 6h11
